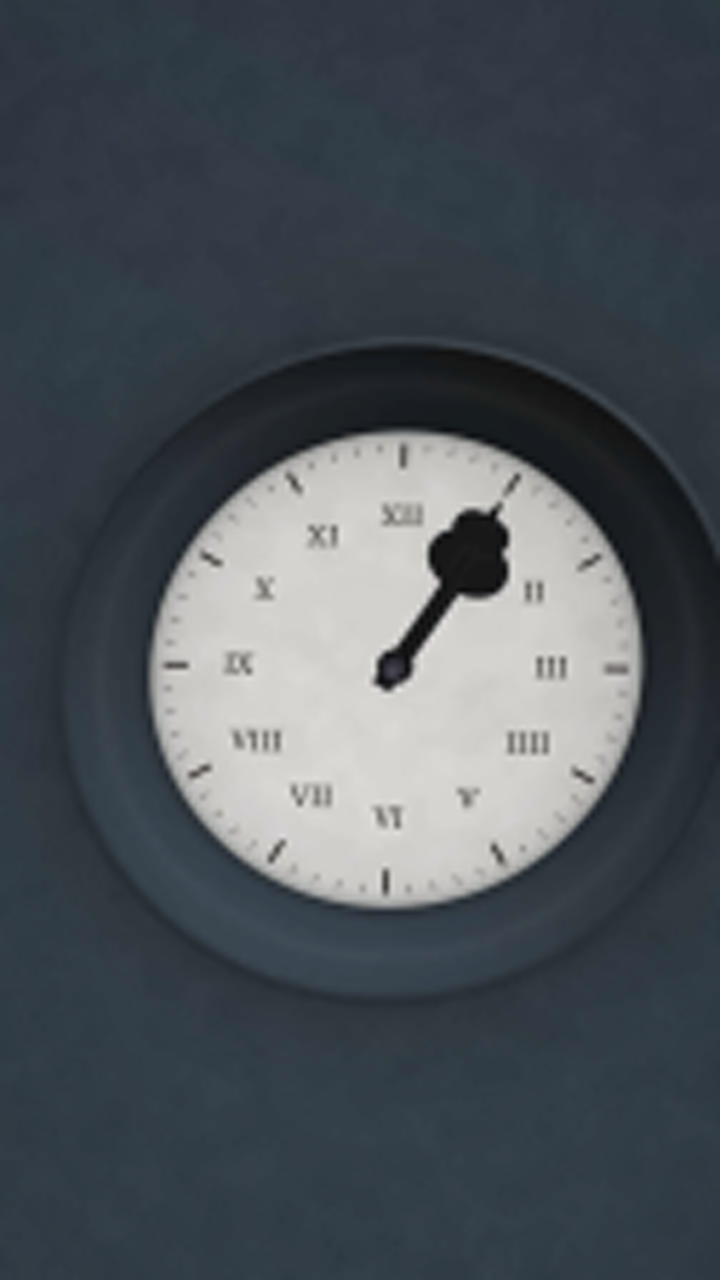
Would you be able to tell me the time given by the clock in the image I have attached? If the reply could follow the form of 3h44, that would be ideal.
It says 1h05
